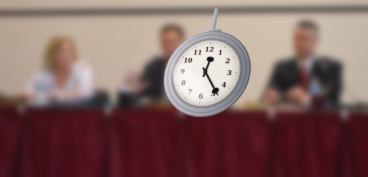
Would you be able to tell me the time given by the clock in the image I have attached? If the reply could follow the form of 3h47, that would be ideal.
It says 12h24
